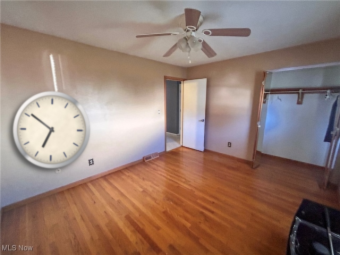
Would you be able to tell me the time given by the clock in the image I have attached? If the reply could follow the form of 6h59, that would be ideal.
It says 6h51
